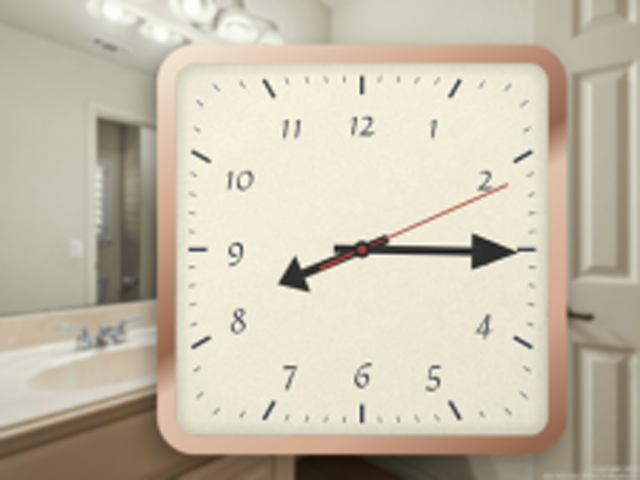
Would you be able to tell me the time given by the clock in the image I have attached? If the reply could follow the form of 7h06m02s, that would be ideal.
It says 8h15m11s
